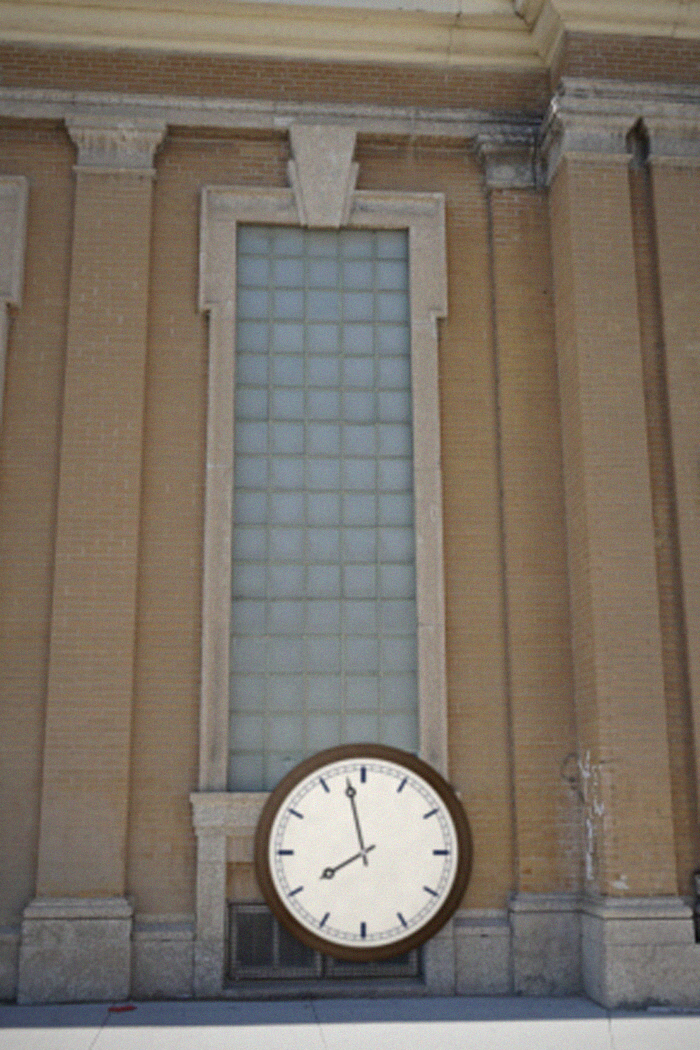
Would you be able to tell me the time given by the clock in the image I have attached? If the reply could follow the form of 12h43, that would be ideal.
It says 7h58
